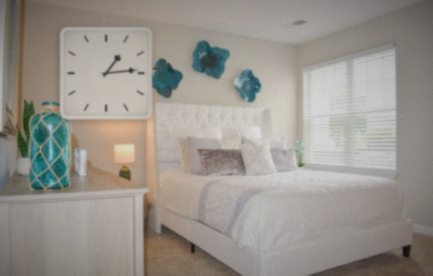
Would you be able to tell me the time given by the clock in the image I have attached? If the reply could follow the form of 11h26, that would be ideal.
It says 1h14
